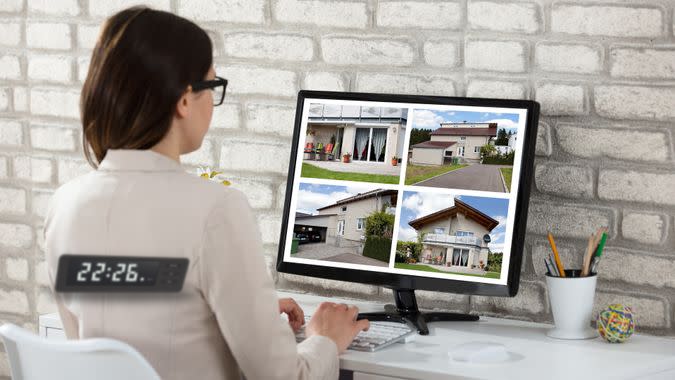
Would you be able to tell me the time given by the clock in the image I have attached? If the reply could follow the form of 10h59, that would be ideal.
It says 22h26
